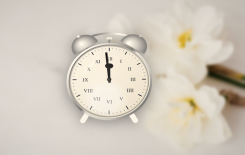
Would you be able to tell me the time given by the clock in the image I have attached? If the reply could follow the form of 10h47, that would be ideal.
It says 11h59
